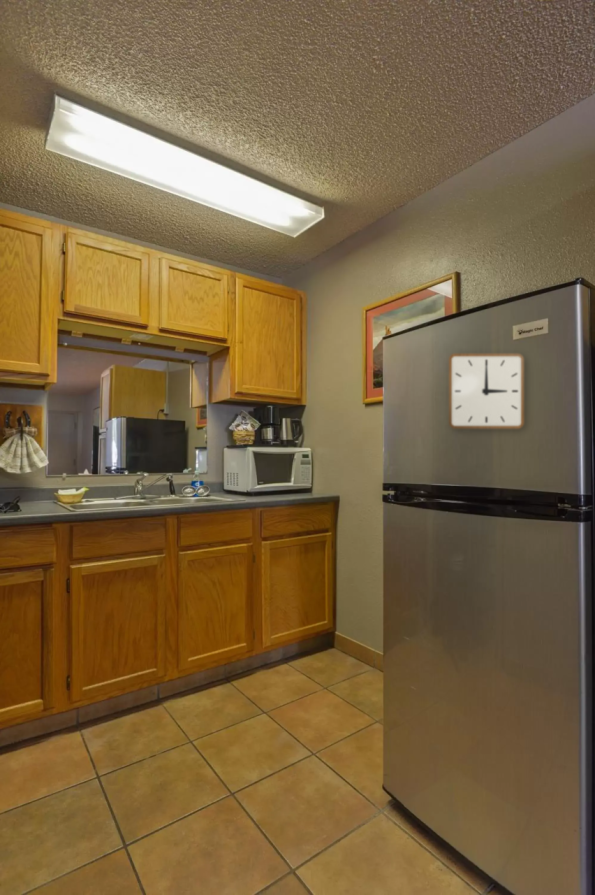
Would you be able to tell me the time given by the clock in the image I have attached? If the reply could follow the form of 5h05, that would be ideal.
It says 3h00
